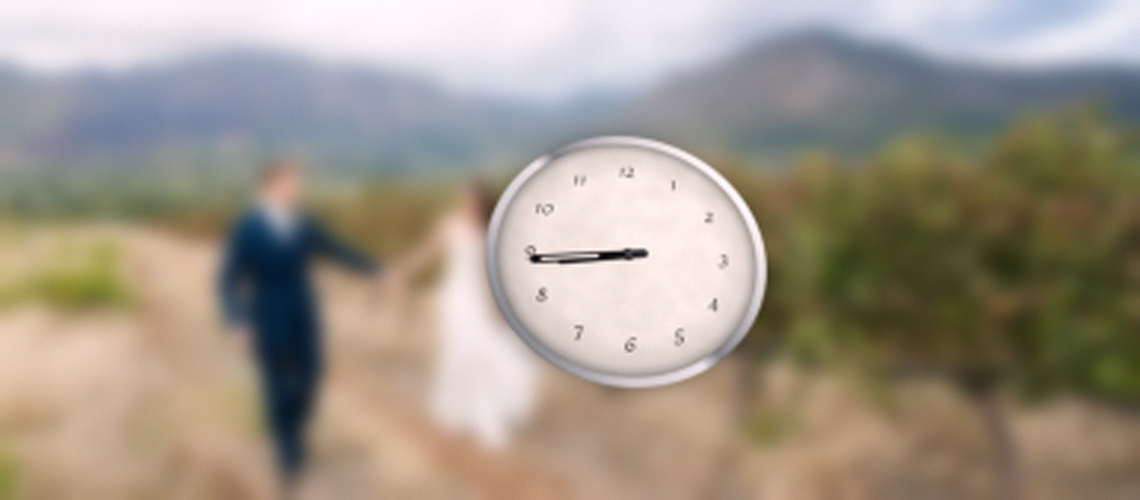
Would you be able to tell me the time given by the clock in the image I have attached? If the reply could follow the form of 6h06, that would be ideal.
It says 8h44
